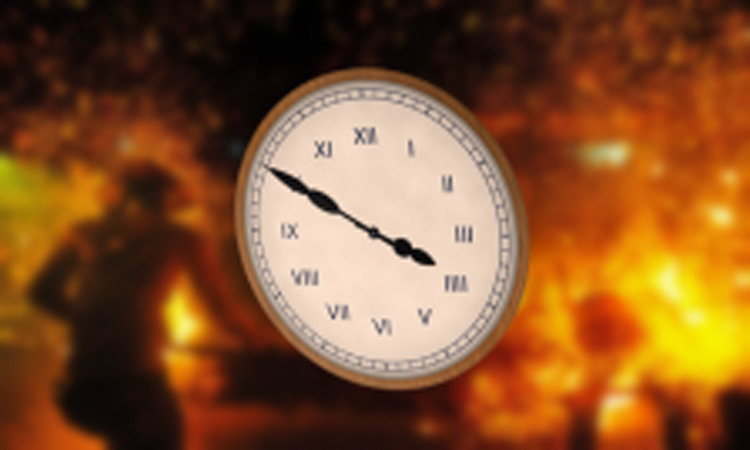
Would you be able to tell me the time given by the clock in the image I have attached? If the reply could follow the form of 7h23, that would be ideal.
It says 3h50
